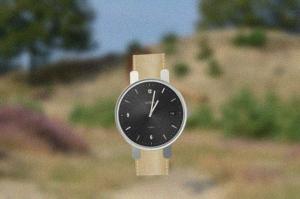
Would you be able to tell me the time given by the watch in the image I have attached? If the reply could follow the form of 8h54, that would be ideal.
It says 1h02
